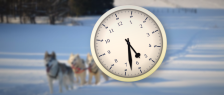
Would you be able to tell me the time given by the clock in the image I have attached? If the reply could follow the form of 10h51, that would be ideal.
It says 5h33
